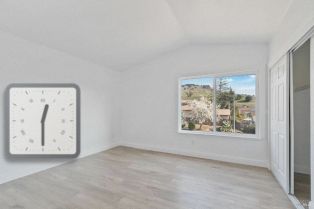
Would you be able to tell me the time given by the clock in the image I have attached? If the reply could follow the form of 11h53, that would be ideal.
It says 12h30
